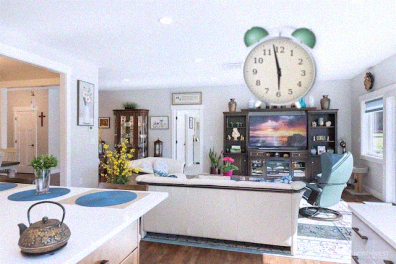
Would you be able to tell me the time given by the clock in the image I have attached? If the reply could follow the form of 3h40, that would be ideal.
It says 5h58
